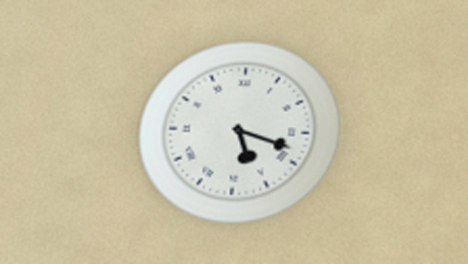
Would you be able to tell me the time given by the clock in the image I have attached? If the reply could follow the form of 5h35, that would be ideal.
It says 5h18
